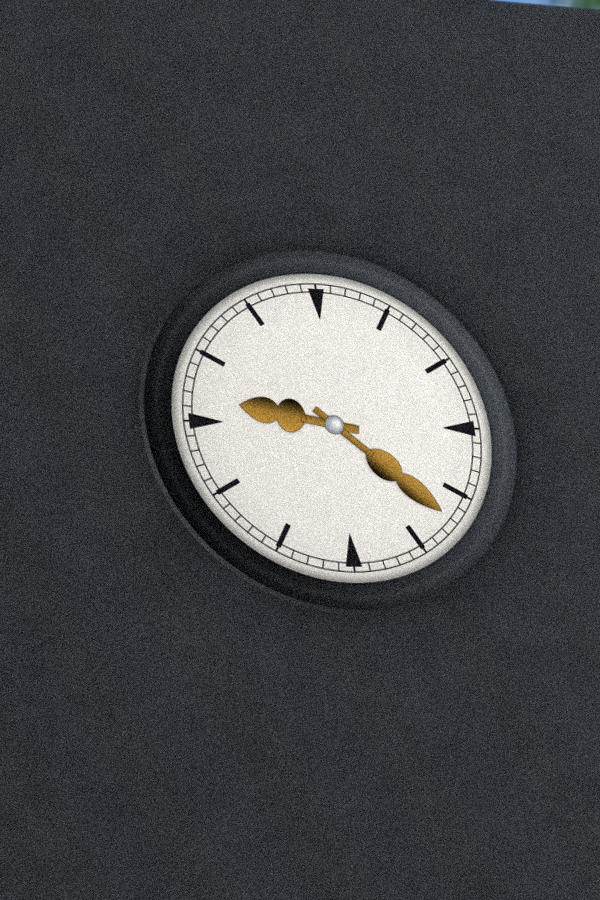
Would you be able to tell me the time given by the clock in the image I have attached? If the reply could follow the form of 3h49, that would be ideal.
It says 9h22
